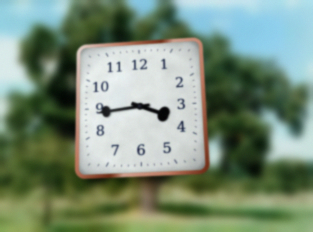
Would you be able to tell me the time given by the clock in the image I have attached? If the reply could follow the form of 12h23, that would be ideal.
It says 3h44
